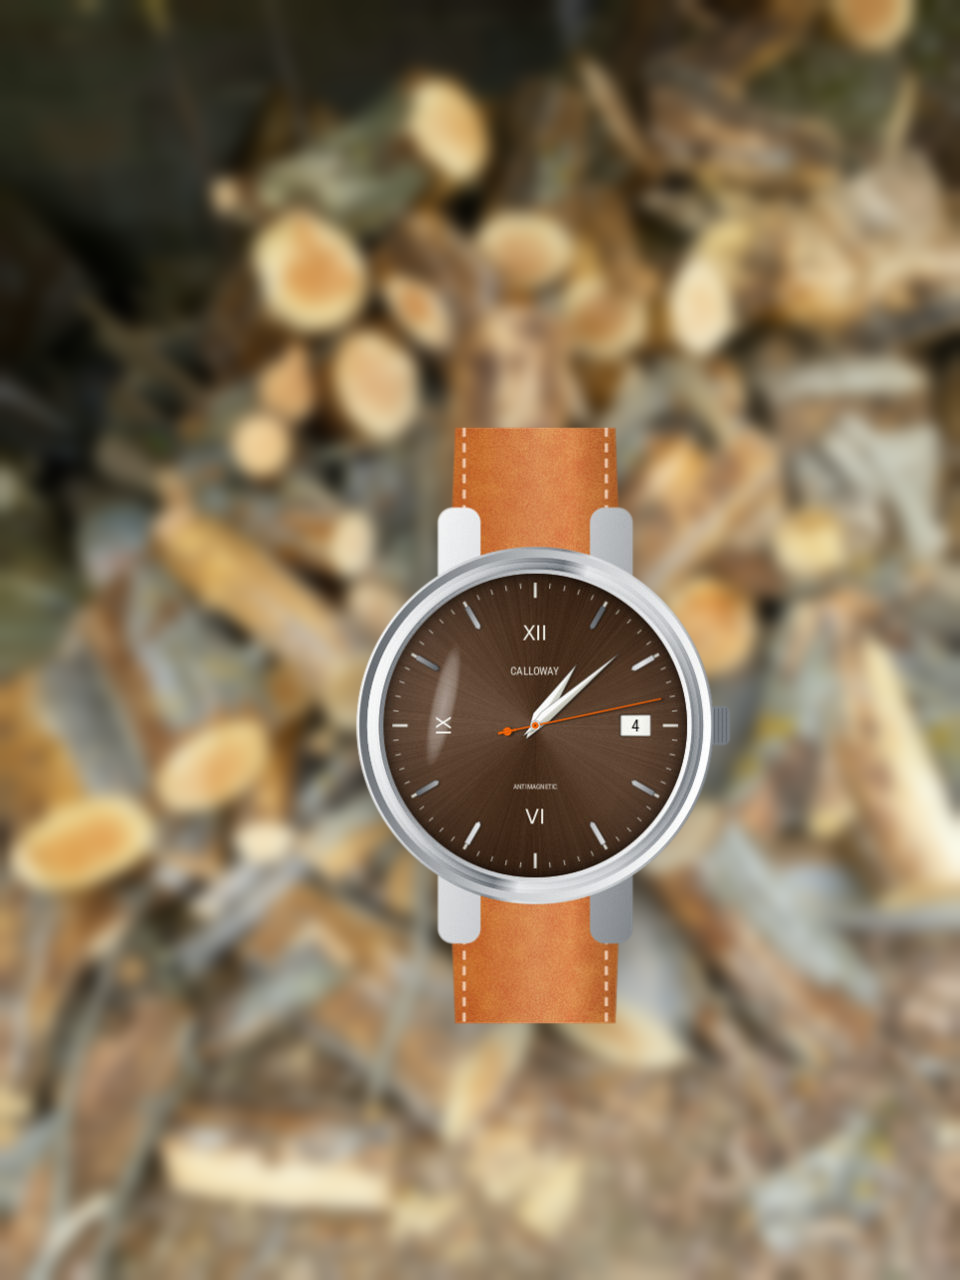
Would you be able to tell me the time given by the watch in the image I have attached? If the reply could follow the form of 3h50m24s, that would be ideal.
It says 1h08m13s
